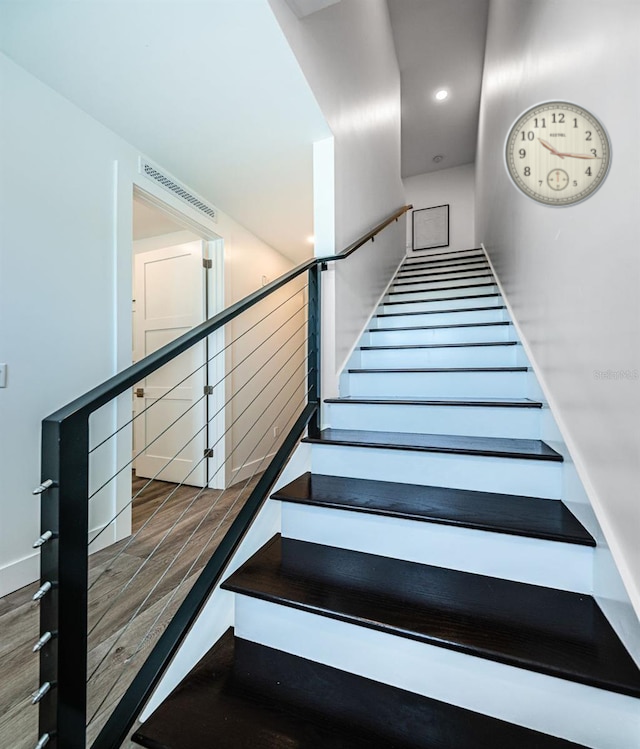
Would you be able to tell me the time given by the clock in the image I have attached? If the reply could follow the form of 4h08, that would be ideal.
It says 10h16
